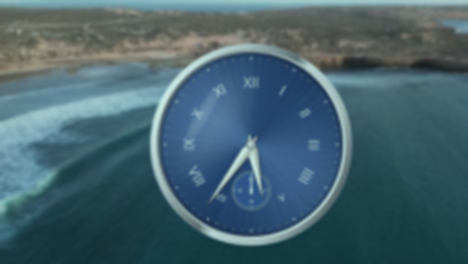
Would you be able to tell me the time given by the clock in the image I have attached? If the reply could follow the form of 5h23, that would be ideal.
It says 5h36
